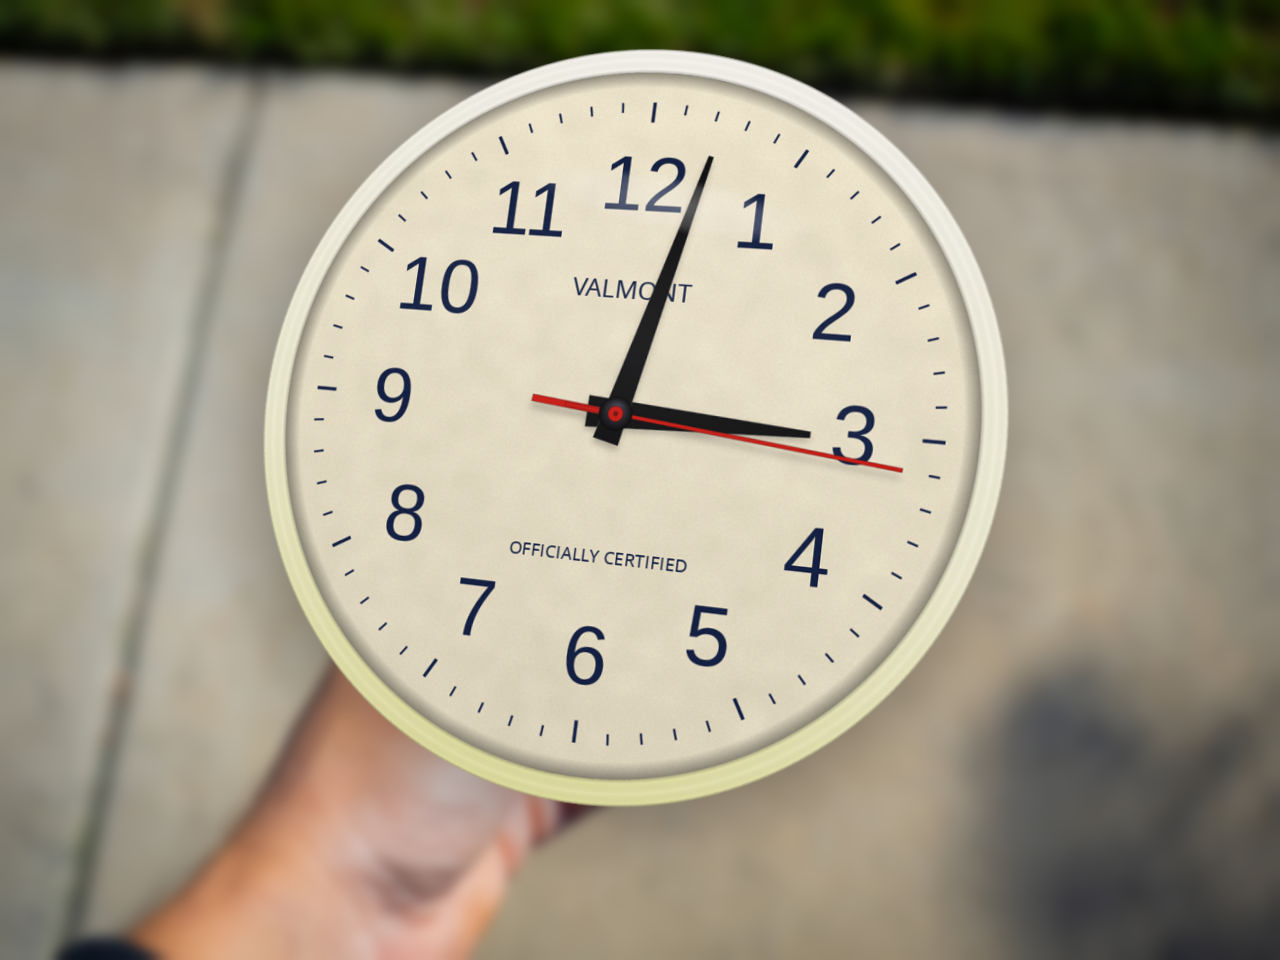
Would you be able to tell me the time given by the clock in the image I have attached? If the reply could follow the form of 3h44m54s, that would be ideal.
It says 3h02m16s
